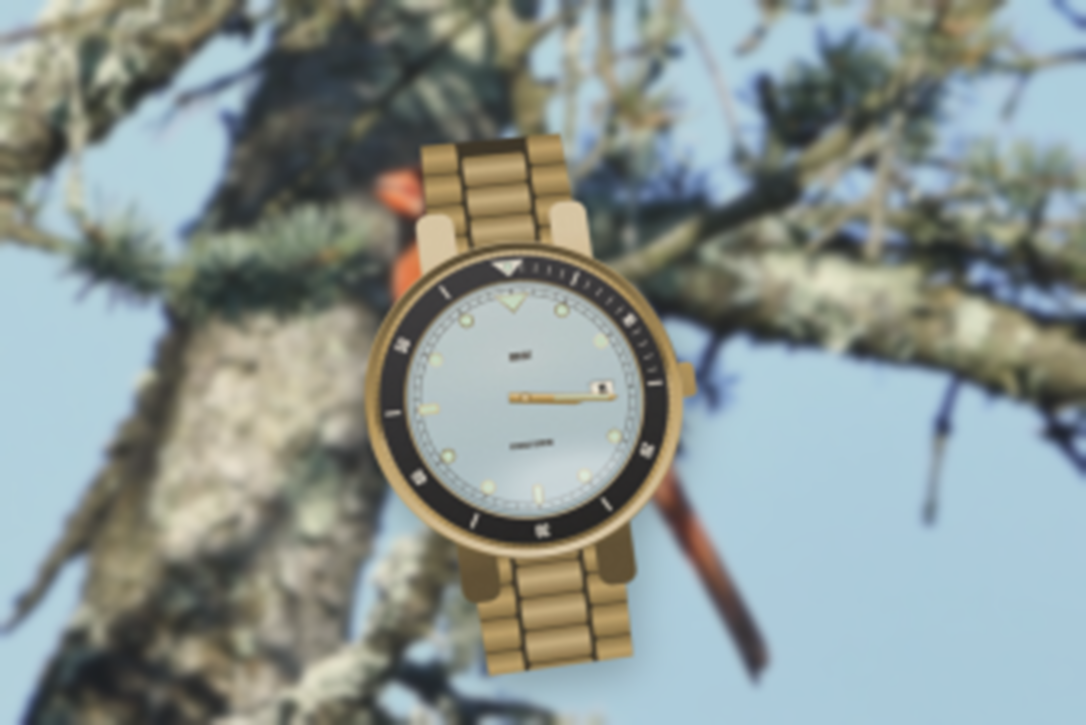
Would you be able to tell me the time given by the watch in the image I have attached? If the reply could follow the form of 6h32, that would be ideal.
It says 3h16
